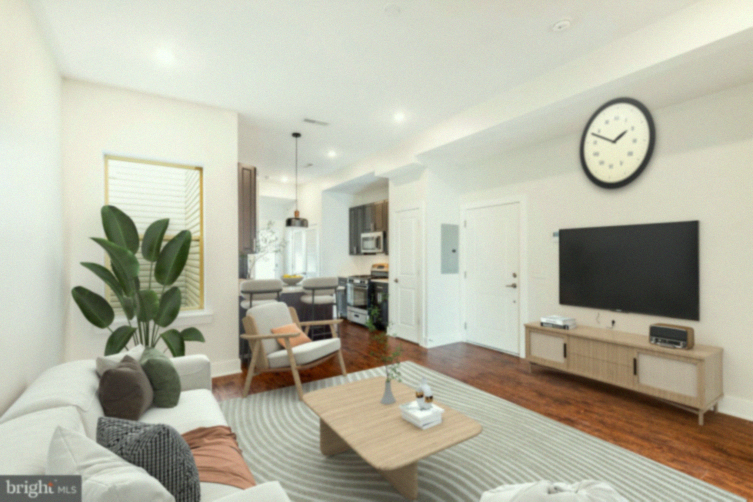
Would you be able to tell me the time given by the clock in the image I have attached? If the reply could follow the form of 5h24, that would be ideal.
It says 1h48
